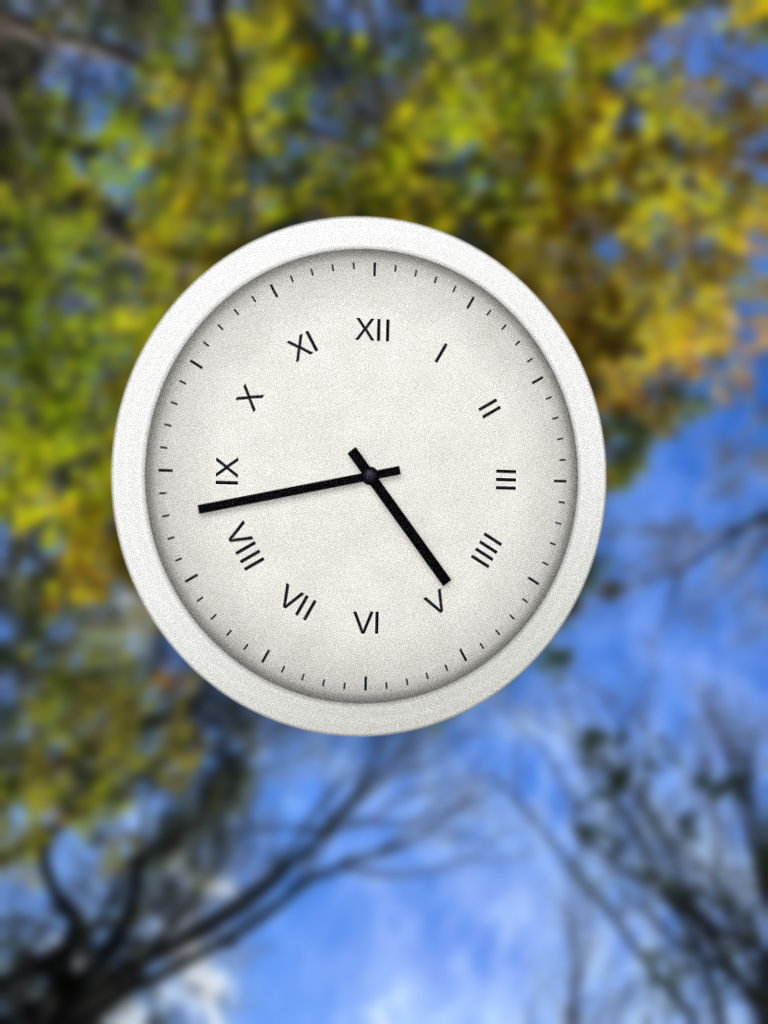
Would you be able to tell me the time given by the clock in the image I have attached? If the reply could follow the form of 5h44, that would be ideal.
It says 4h43
